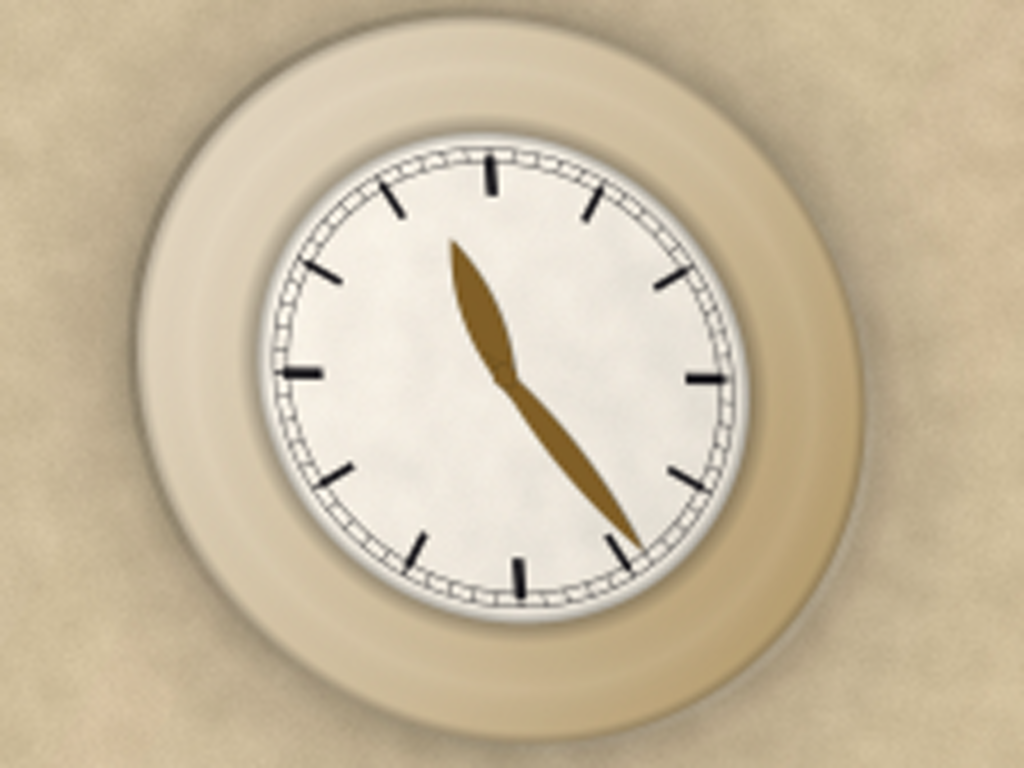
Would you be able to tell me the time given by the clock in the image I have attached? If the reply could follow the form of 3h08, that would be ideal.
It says 11h24
